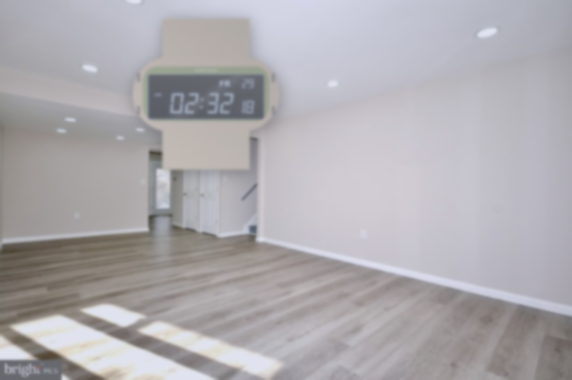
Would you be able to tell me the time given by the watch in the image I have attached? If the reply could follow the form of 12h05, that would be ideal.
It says 2h32
